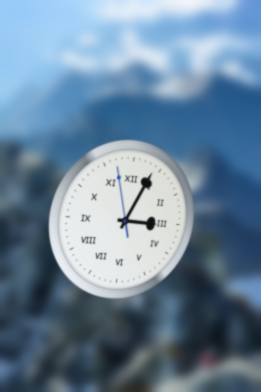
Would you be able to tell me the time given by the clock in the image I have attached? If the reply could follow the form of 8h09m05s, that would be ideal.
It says 3h03m57s
